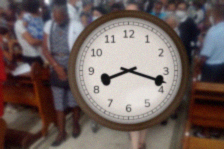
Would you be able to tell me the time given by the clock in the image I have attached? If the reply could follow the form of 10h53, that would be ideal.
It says 8h18
